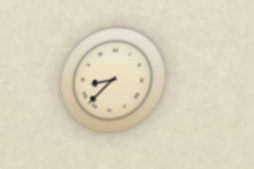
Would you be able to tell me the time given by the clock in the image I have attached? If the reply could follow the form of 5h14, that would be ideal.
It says 8h37
